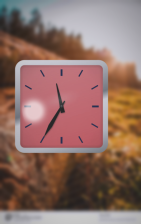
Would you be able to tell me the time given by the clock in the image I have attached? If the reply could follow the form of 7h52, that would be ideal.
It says 11h35
